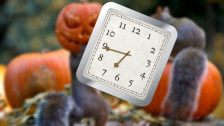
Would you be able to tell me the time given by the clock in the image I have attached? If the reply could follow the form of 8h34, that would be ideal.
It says 6h44
